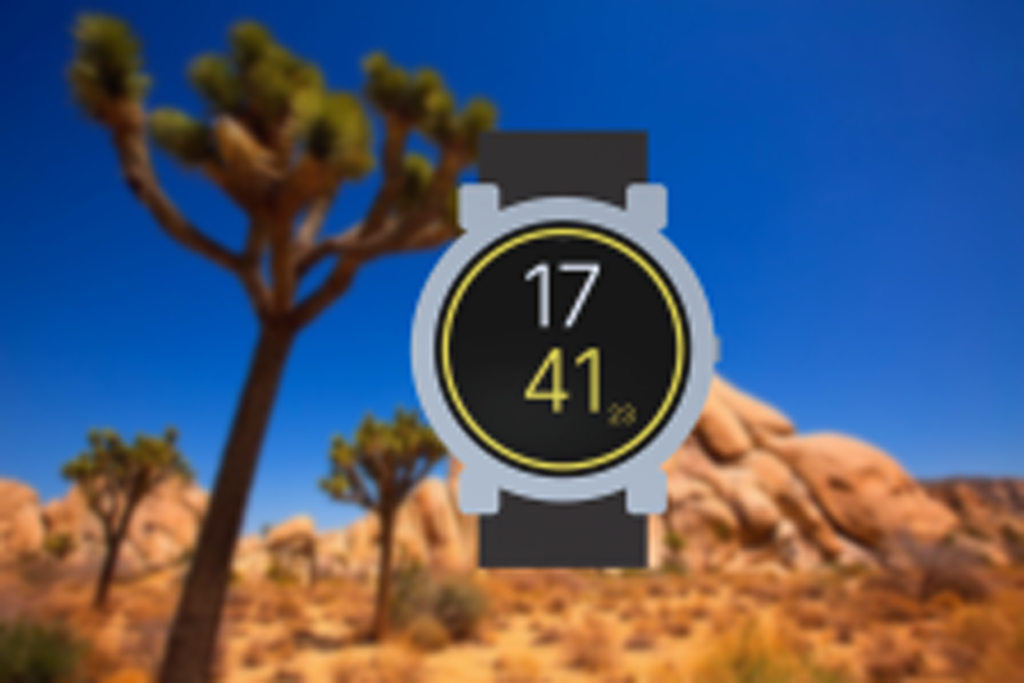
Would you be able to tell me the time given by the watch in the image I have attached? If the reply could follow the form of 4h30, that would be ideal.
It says 17h41
